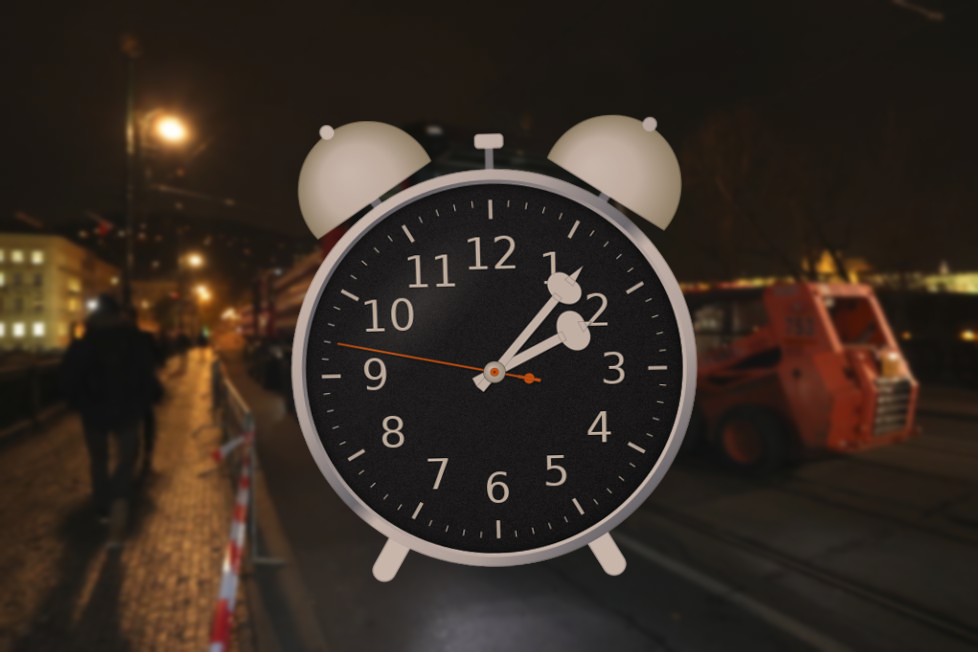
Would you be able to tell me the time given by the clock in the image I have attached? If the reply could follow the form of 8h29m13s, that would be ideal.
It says 2h06m47s
